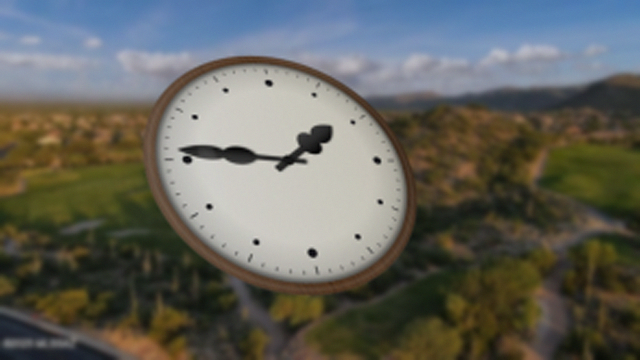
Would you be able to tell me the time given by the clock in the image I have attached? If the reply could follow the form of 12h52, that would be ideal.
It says 1h46
